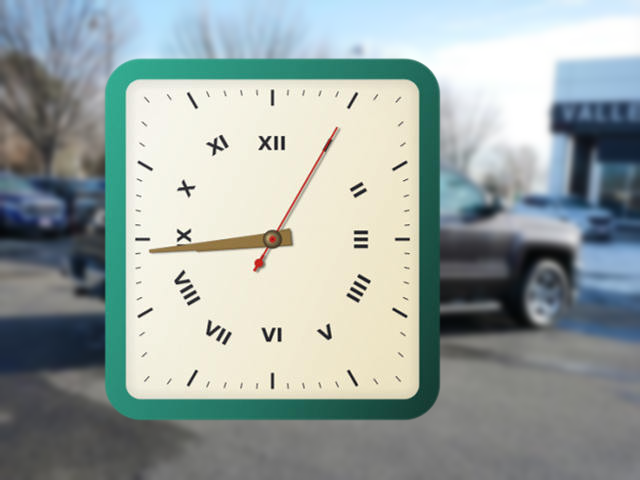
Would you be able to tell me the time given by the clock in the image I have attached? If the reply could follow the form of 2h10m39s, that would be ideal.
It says 8h44m05s
